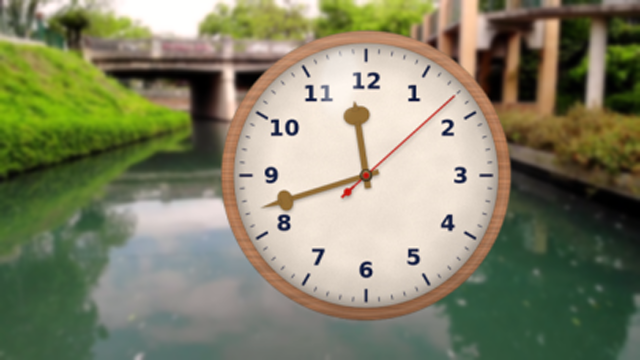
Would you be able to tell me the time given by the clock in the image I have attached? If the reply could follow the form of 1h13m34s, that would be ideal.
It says 11h42m08s
